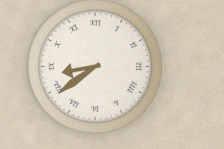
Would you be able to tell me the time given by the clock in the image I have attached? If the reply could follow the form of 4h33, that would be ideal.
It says 8h39
